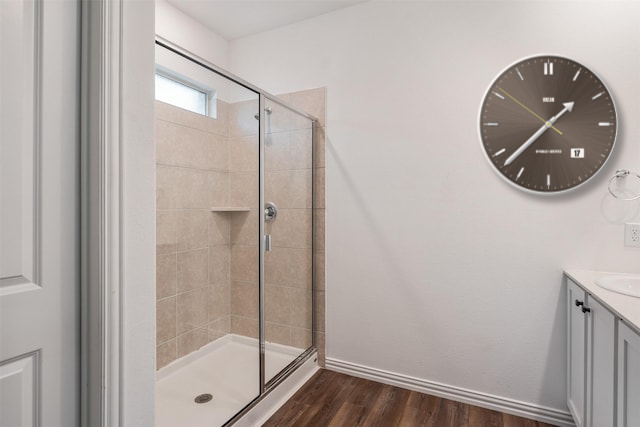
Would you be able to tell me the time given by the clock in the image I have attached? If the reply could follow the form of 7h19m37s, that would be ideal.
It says 1h37m51s
